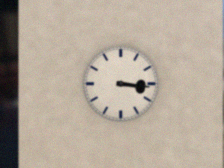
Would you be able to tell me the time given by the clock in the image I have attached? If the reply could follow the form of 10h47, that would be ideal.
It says 3h16
